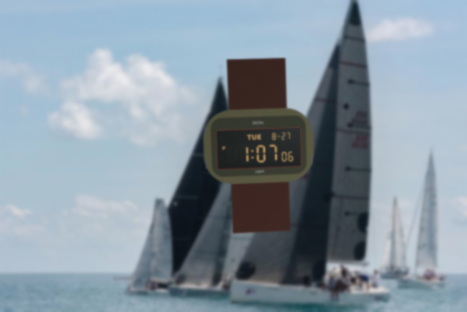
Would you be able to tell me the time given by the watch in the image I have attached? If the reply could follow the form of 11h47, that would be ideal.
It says 1h07
